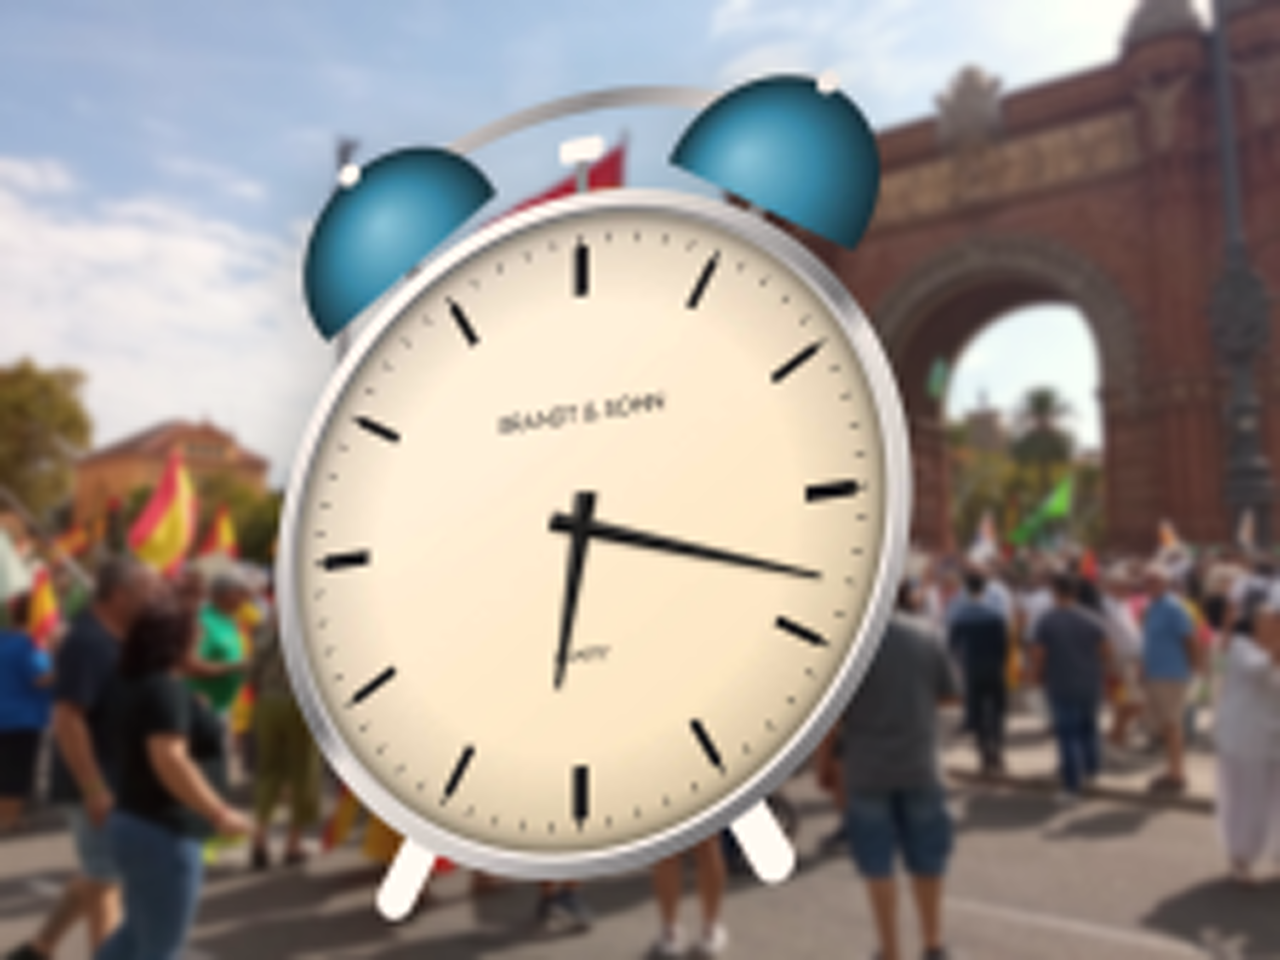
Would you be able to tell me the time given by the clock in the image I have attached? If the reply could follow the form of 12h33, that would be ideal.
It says 6h18
